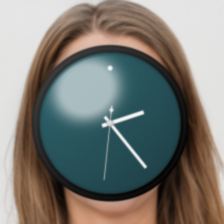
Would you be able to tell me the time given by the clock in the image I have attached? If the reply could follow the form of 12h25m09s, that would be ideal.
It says 2h23m31s
